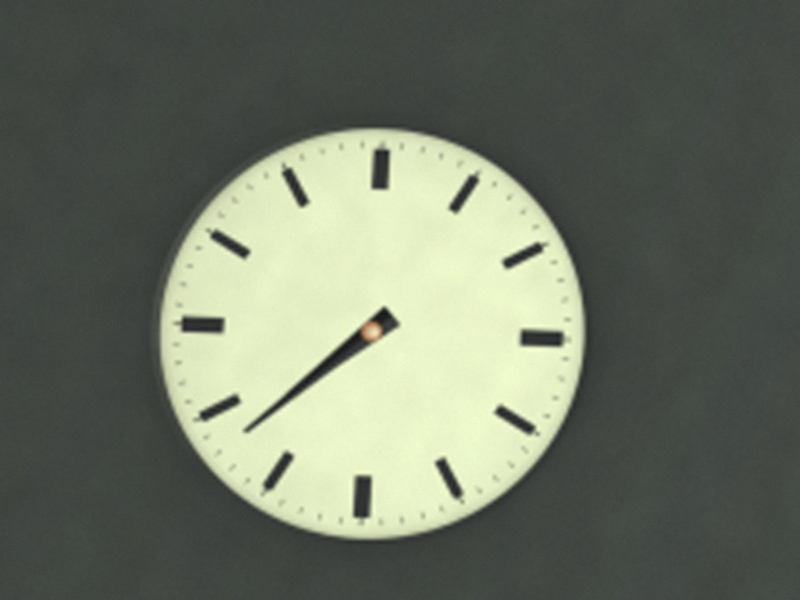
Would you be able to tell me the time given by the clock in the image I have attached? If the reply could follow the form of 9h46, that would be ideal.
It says 7h38
